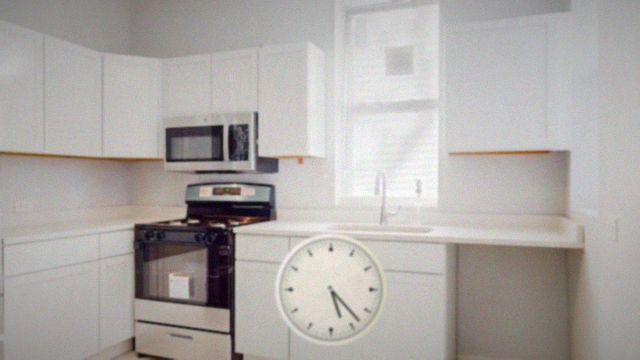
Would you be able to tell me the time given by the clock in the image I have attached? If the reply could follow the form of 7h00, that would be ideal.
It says 5h23
